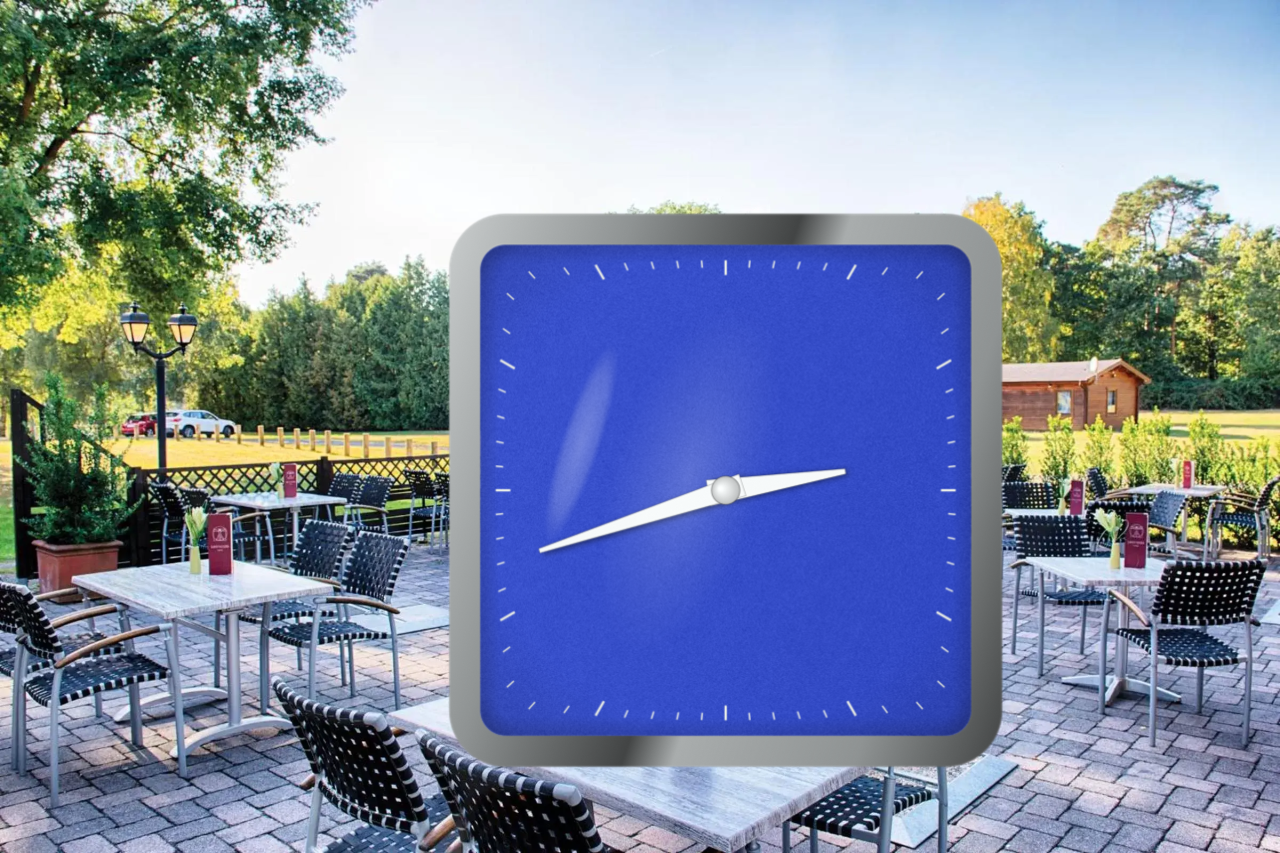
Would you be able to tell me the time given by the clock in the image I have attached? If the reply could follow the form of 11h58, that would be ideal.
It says 2h42
